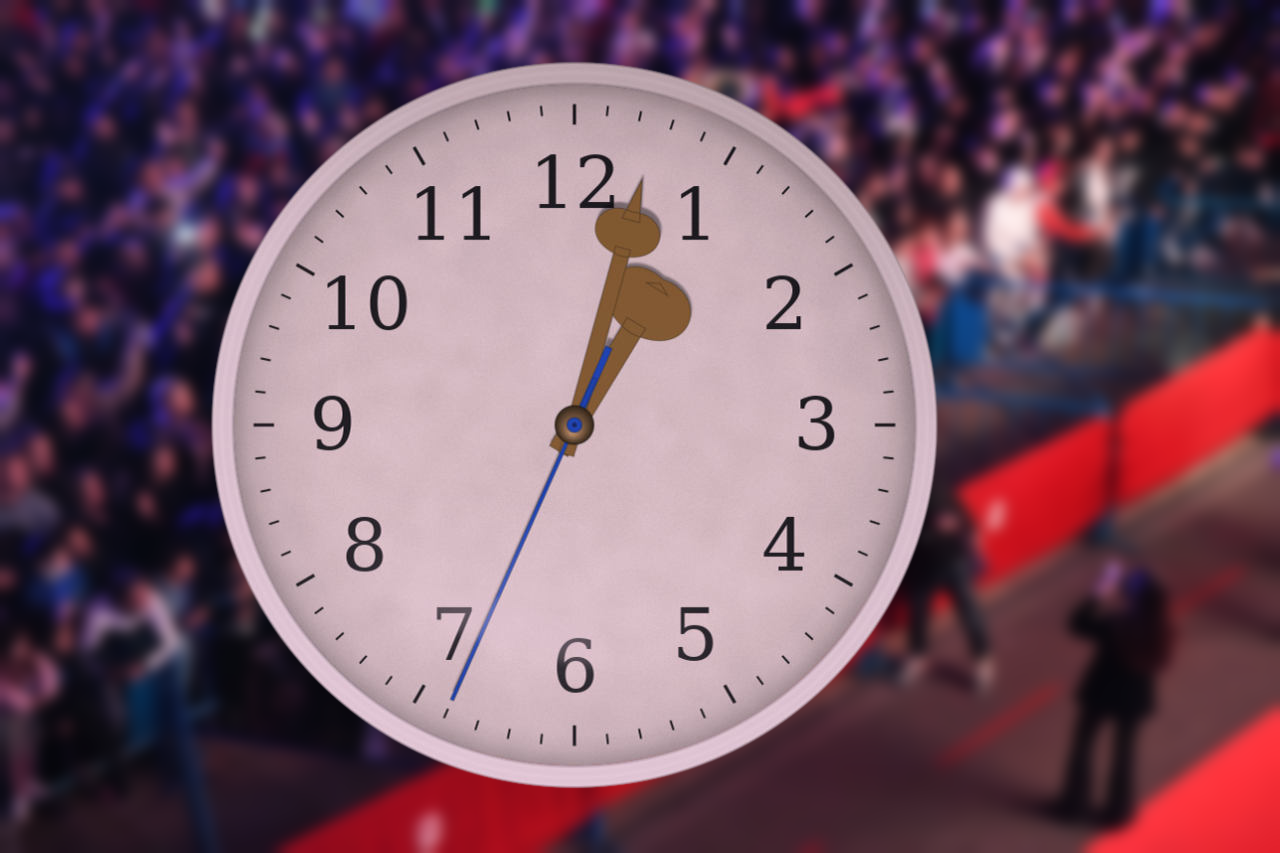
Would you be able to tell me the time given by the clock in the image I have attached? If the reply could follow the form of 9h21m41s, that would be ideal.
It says 1h02m34s
